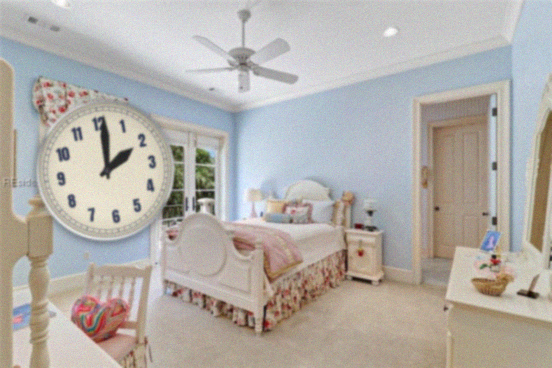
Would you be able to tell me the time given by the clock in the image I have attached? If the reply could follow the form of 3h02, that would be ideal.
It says 2h01
